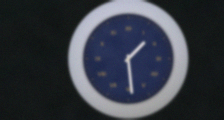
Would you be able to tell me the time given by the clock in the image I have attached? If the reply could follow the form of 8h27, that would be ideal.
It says 1h29
